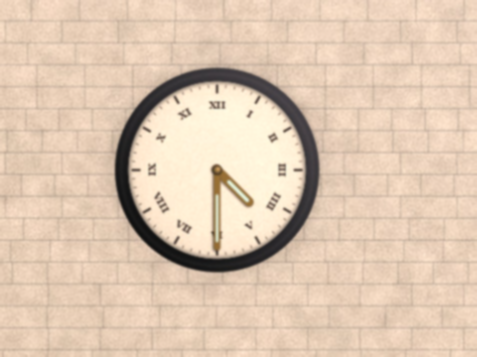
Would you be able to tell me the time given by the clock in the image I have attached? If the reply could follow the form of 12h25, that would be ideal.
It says 4h30
